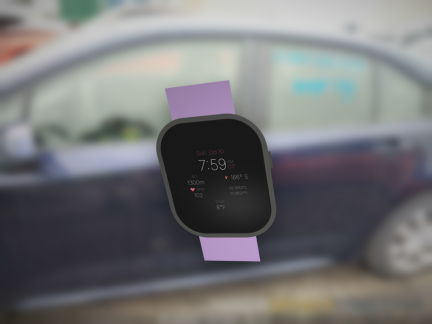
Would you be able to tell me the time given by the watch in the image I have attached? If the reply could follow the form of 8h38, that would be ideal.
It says 7h59
